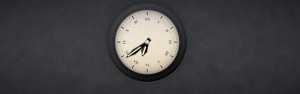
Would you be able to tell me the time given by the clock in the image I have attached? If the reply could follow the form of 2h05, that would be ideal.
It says 6h39
